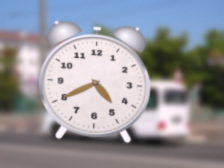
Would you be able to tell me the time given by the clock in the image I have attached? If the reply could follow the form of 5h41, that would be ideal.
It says 4h40
